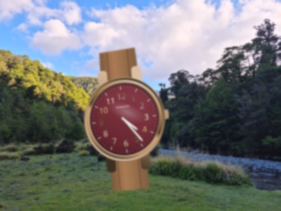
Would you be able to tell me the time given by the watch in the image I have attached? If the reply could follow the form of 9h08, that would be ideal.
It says 4h24
